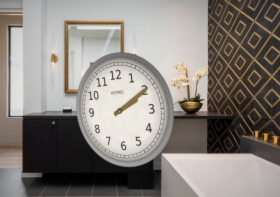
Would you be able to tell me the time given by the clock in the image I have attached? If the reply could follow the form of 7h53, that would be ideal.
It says 2h10
